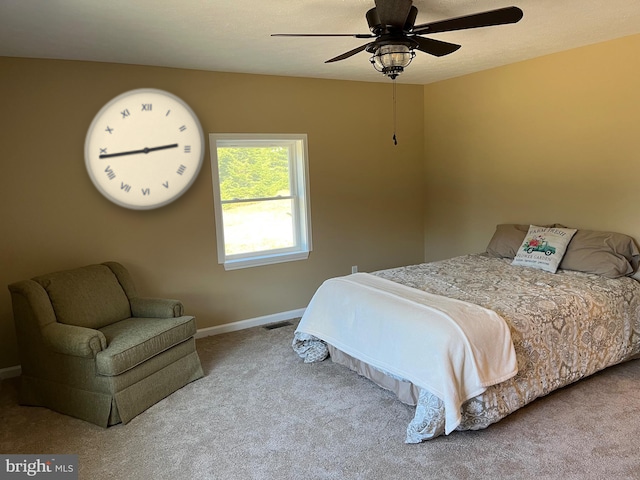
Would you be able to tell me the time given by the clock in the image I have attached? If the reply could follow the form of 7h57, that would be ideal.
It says 2h44
